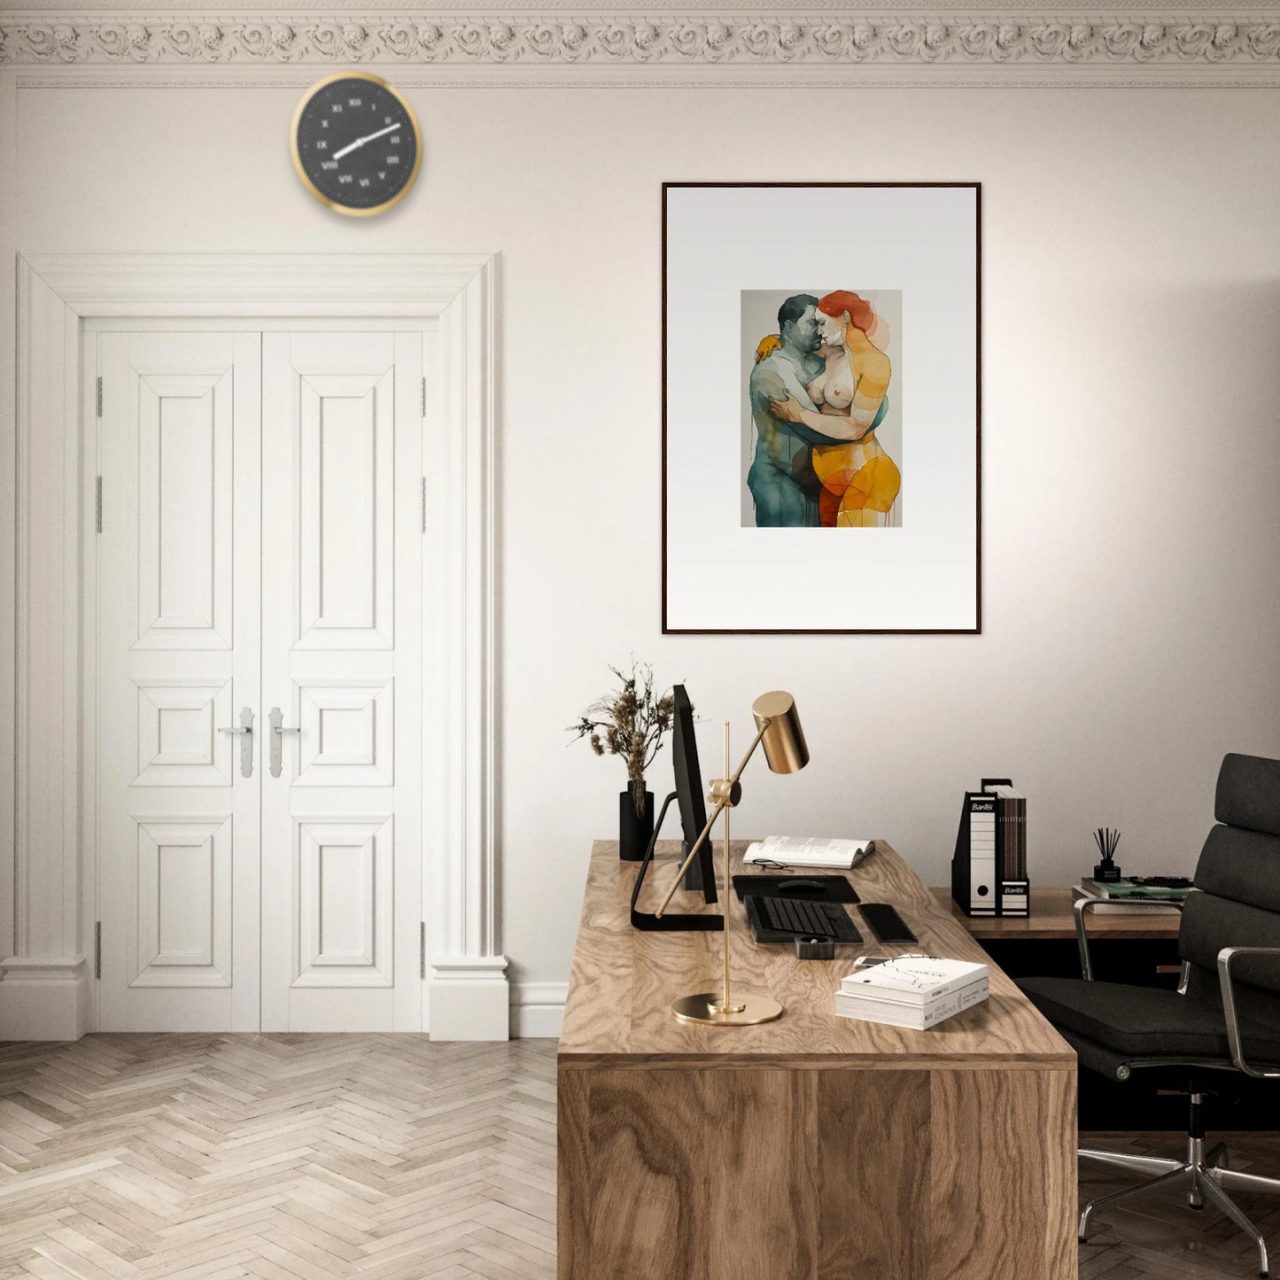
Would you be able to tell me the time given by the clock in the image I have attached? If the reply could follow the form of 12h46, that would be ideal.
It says 8h12
